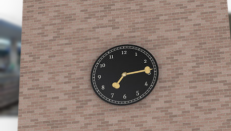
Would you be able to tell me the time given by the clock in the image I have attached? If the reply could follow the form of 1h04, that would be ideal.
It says 7h14
